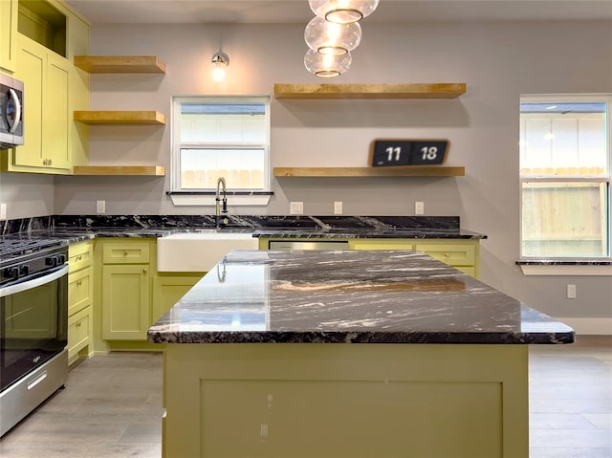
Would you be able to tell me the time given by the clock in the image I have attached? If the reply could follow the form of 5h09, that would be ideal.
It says 11h18
